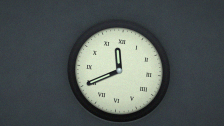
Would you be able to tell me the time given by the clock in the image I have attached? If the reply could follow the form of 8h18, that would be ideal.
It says 11h40
